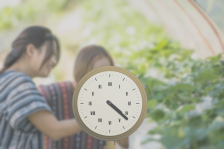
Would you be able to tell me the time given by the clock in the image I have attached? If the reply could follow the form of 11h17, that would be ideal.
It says 4h22
